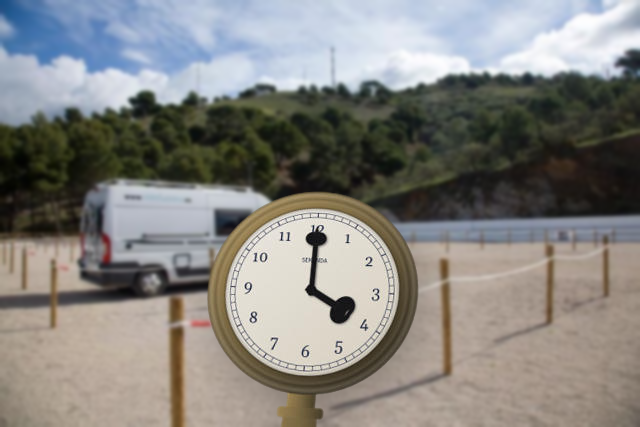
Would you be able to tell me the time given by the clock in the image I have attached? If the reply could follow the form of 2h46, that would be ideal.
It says 4h00
